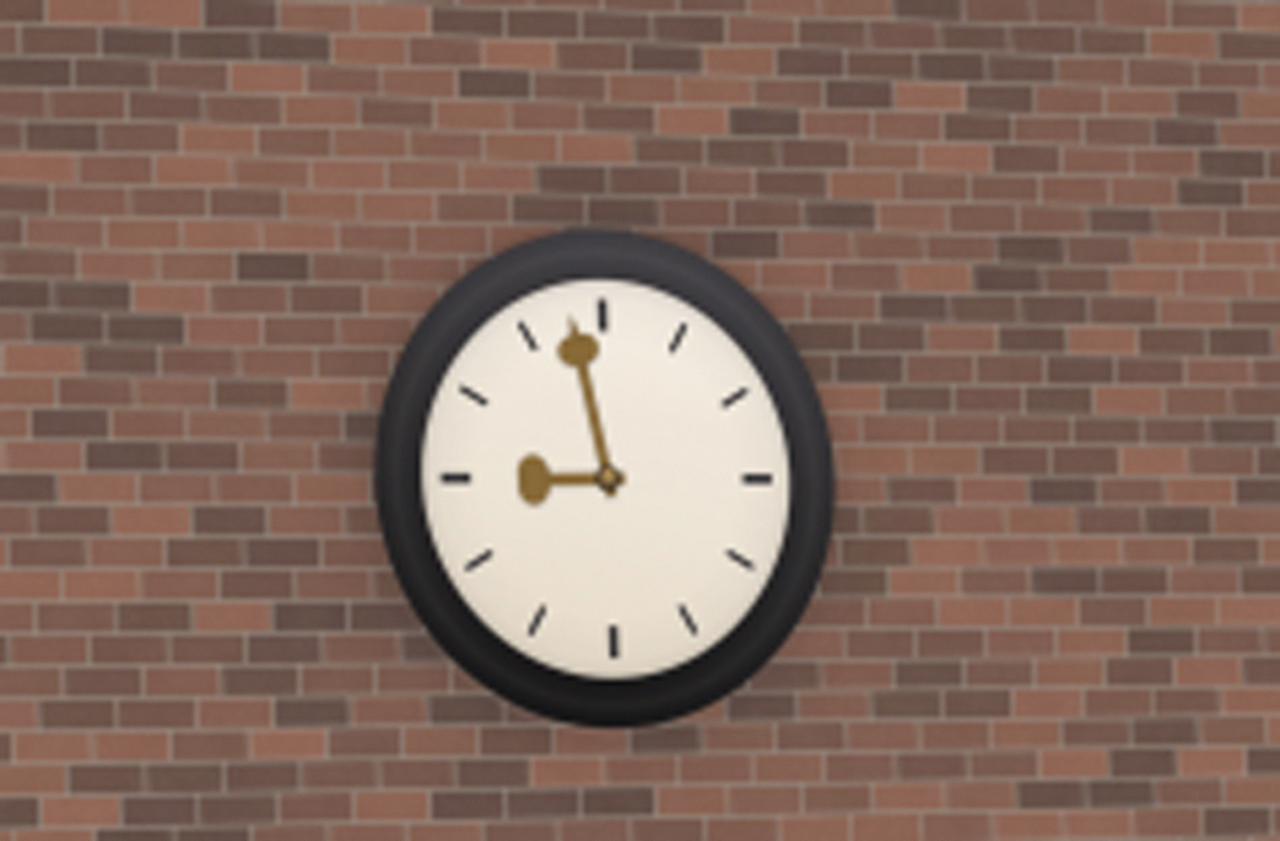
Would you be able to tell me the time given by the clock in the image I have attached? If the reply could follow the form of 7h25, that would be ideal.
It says 8h58
